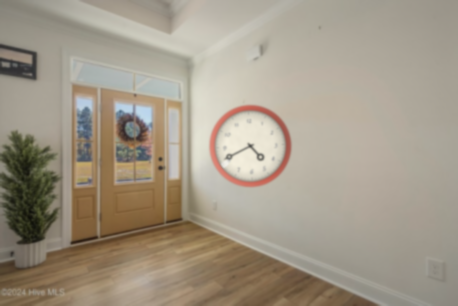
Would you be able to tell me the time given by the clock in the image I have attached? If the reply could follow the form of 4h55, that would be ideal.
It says 4h41
